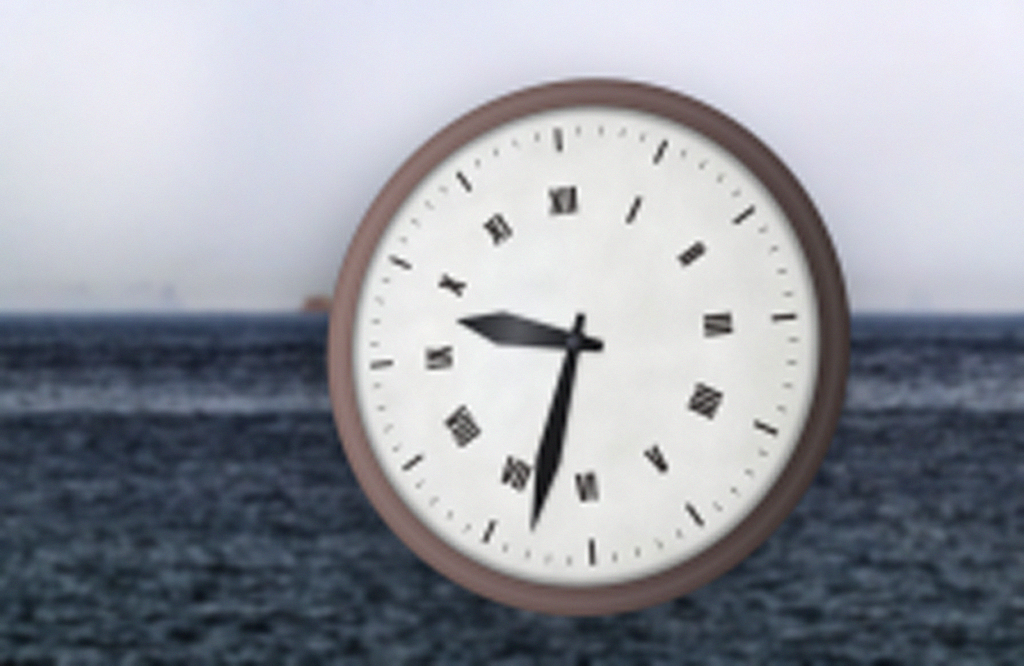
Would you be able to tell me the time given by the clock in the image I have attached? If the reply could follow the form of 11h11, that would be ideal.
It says 9h33
